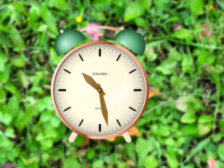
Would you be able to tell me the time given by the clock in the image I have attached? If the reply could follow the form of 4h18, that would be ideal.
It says 10h28
